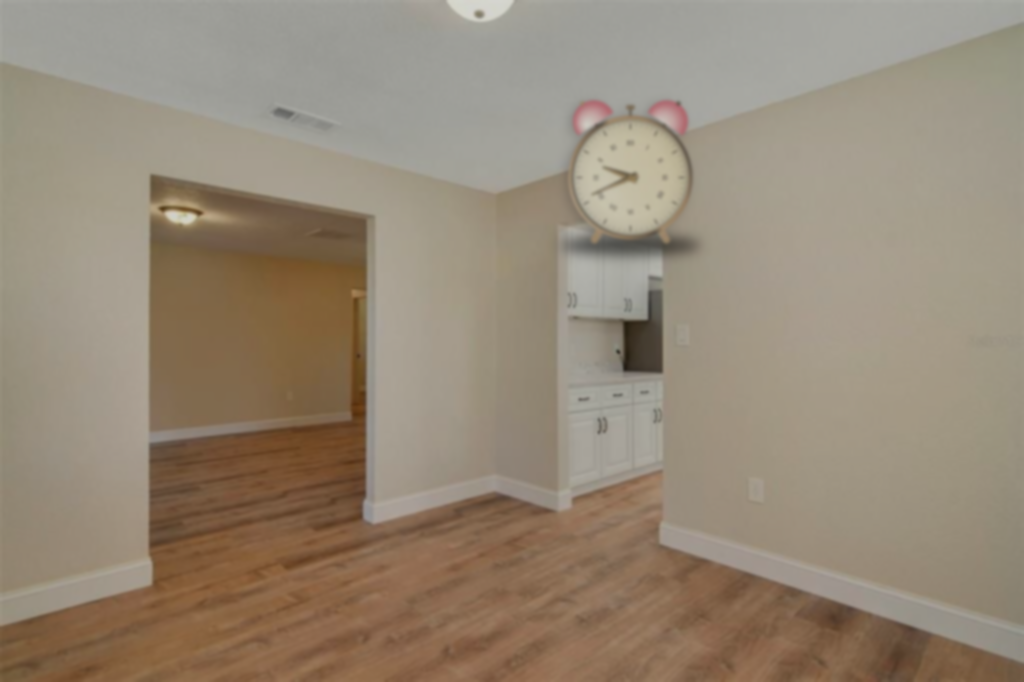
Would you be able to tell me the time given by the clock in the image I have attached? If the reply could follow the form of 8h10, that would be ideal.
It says 9h41
